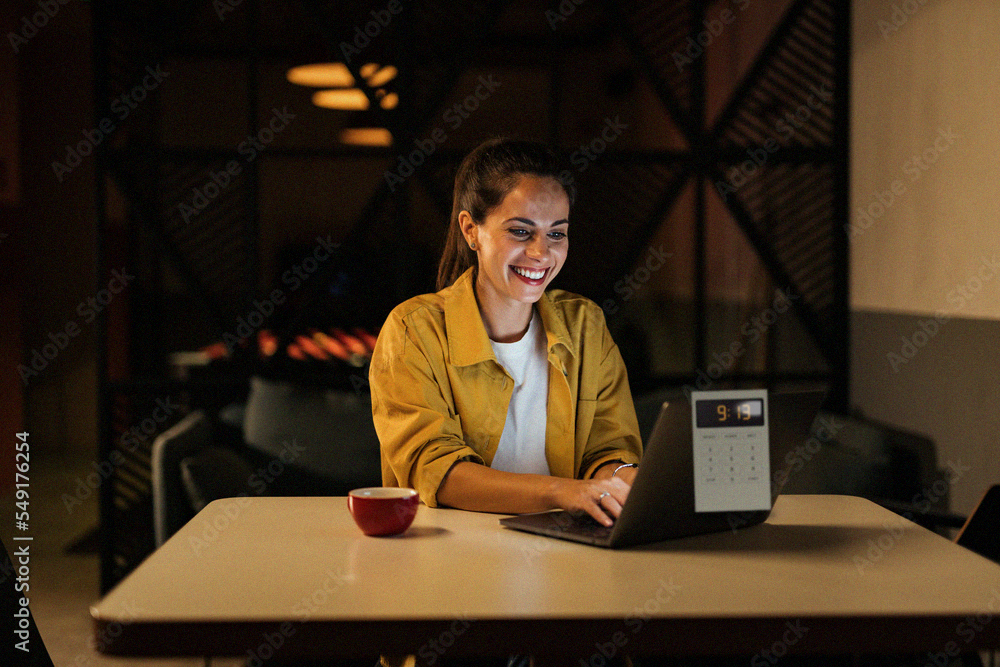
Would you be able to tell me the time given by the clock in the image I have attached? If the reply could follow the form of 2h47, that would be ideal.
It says 9h13
